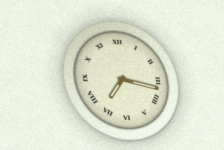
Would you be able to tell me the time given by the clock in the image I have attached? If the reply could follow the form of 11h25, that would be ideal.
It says 7h17
